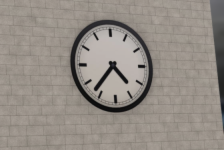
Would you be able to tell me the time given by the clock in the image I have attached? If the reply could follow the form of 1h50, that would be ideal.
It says 4h37
